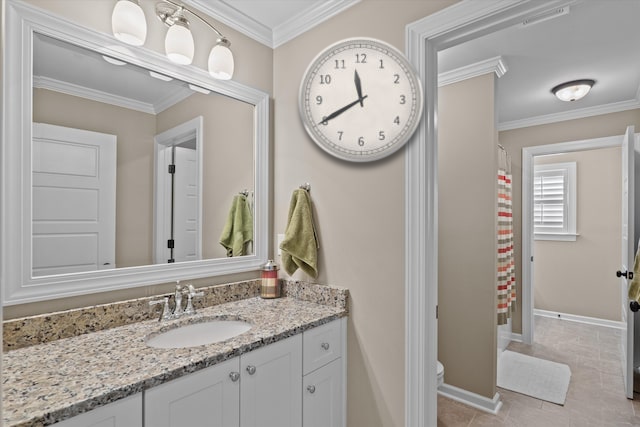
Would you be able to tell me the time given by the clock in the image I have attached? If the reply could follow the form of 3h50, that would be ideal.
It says 11h40
